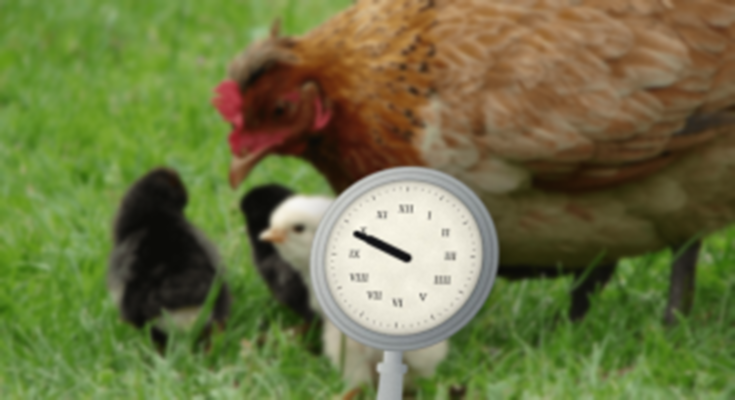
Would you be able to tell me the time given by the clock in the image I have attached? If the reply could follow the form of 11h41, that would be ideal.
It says 9h49
